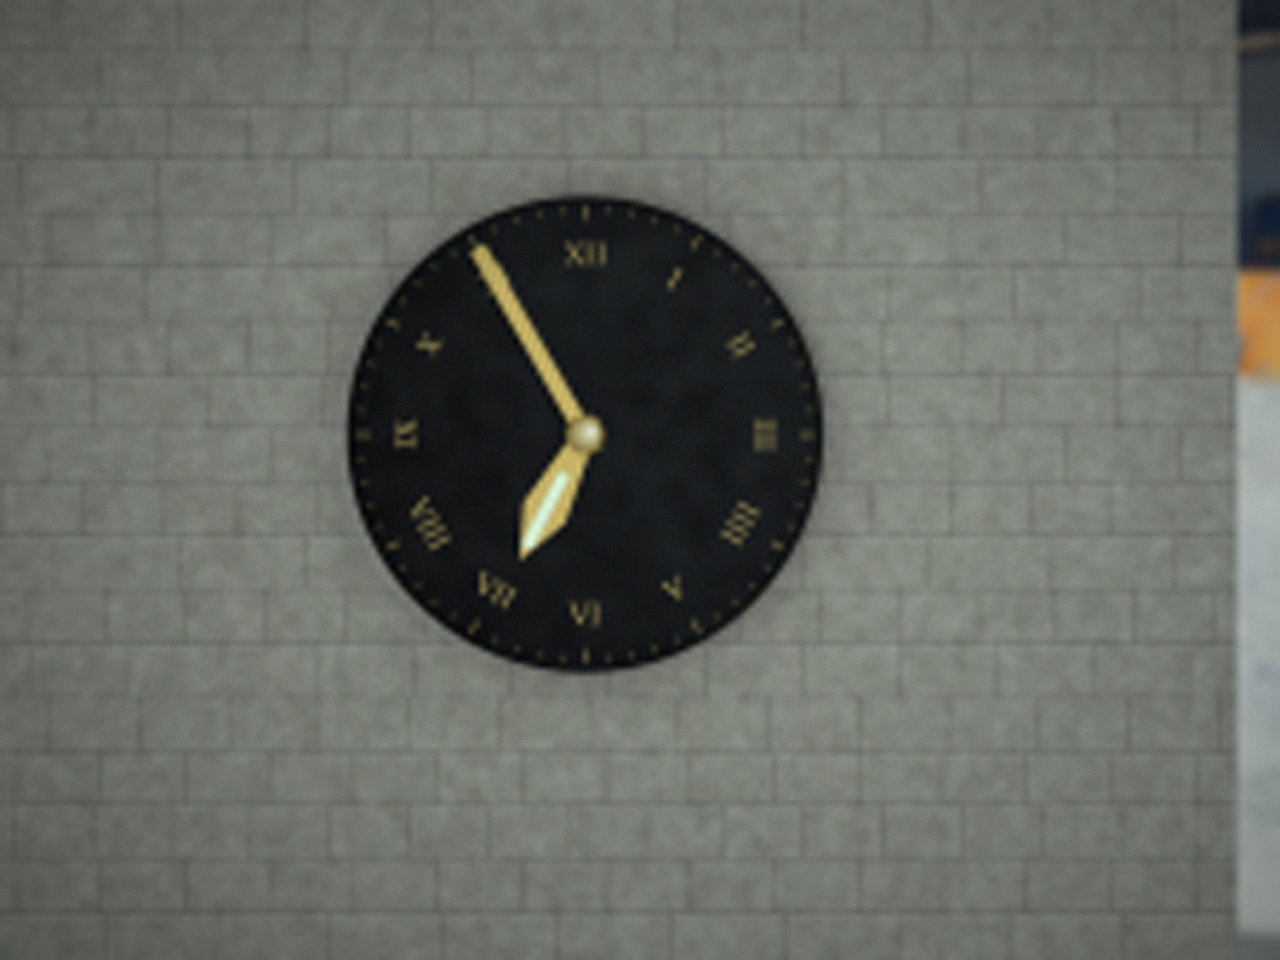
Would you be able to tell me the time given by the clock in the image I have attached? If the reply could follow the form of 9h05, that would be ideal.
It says 6h55
